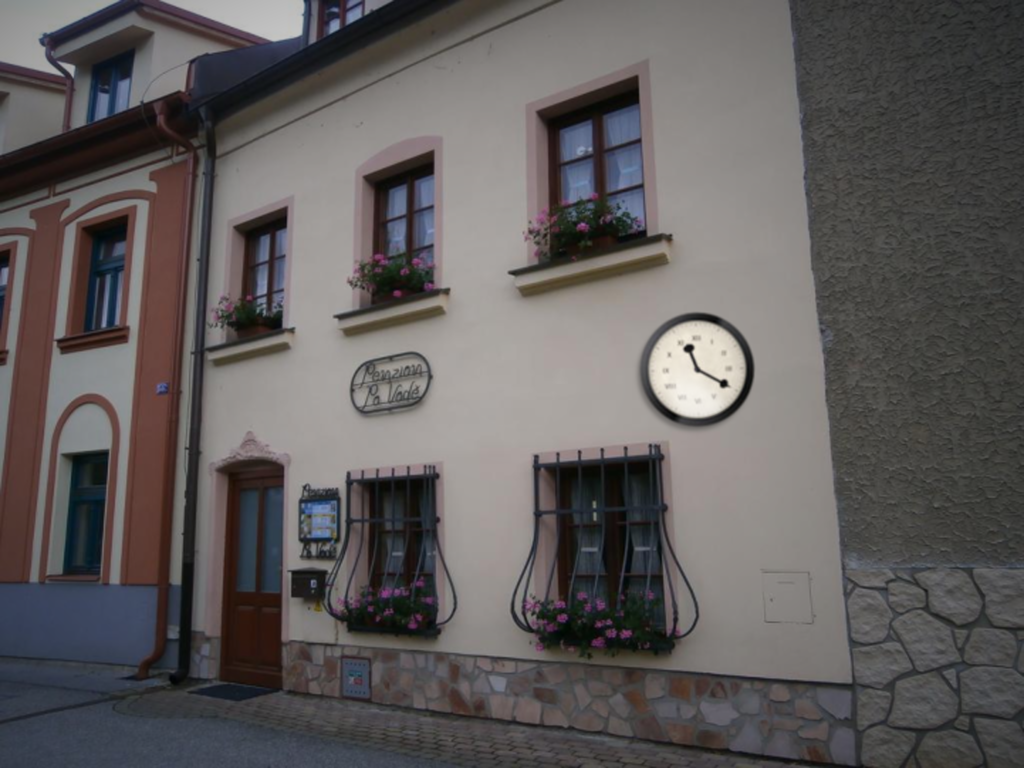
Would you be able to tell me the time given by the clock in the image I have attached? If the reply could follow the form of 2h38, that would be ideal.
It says 11h20
